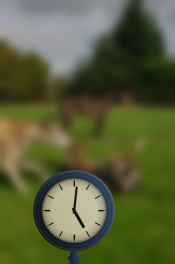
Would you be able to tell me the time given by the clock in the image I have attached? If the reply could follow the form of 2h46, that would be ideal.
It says 5h01
